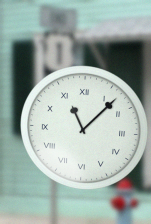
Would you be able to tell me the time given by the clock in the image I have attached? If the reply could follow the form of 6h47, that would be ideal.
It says 11h07
